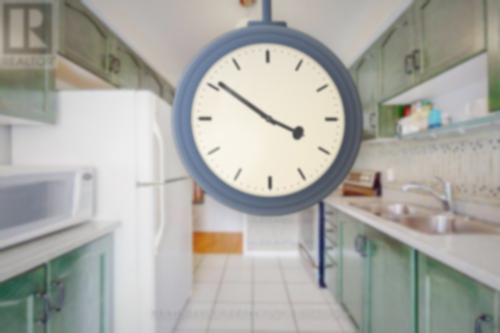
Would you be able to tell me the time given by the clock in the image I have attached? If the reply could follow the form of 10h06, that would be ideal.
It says 3h51
